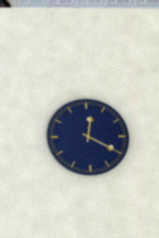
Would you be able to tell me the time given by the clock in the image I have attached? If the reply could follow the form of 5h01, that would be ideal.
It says 12h20
